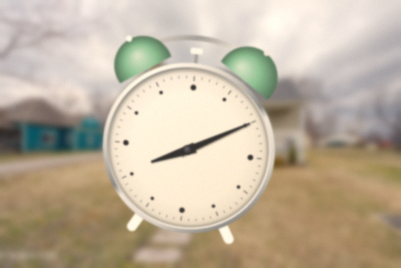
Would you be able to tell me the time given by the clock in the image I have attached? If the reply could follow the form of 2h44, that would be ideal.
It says 8h10
